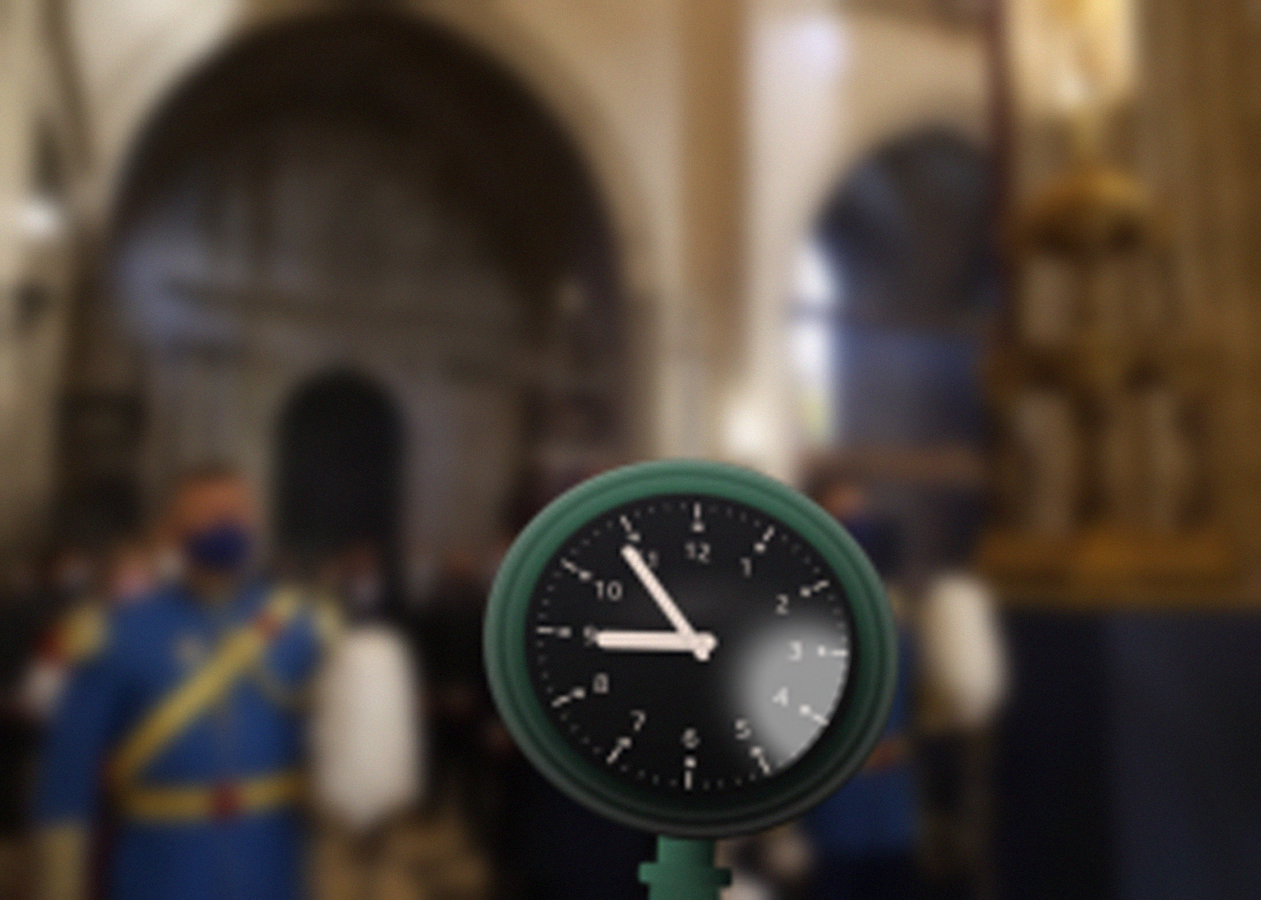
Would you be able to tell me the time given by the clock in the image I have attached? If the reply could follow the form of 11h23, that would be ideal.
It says 8h54
